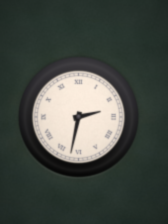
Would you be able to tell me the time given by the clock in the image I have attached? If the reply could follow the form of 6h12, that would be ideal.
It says 2h32
